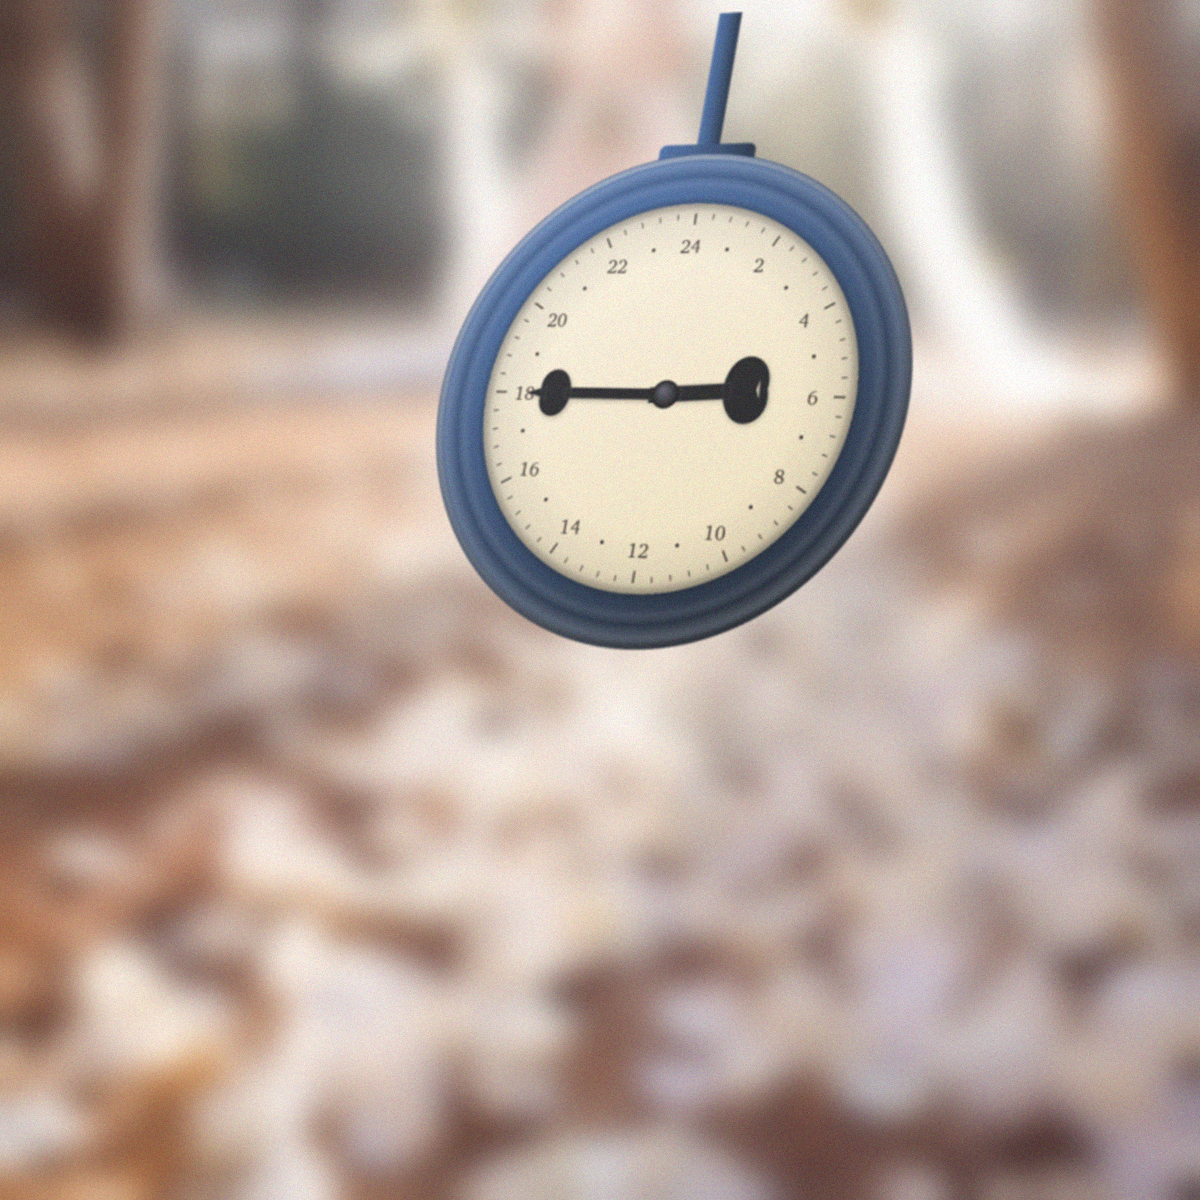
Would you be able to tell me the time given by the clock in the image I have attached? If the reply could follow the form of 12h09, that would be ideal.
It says 5h45
